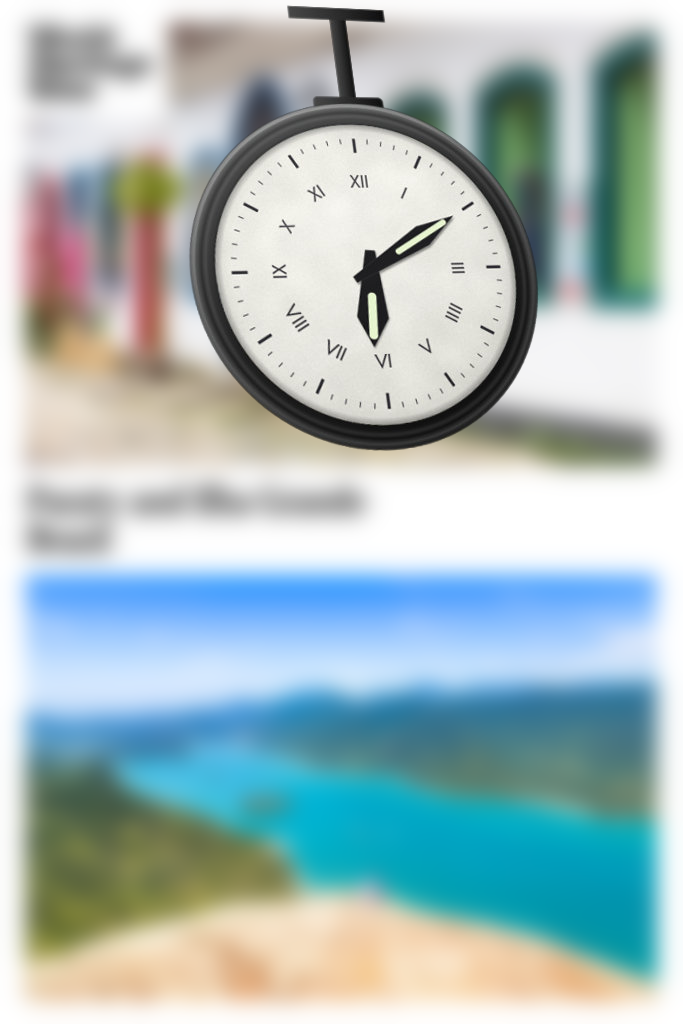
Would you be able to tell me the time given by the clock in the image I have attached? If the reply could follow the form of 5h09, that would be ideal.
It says 6h10
